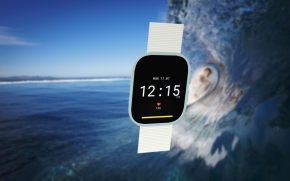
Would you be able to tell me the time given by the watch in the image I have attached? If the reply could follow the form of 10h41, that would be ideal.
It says 12h15
